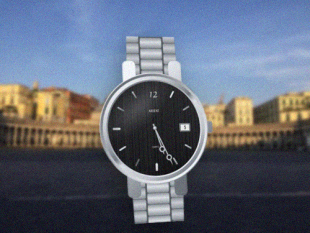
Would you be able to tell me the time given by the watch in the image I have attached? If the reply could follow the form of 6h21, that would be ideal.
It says 5h26
